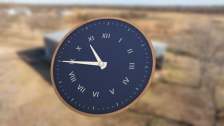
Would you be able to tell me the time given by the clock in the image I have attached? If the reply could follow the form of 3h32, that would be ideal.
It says 10h45
